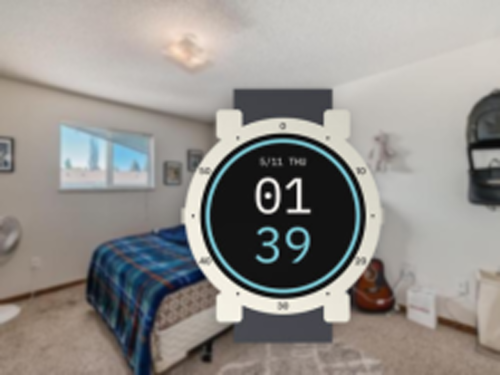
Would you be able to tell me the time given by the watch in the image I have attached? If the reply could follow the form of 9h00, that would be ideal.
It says 1h39
